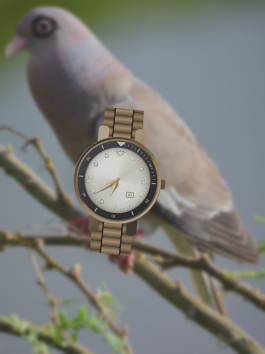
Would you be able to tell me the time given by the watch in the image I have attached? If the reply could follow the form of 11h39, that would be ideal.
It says 6h39
